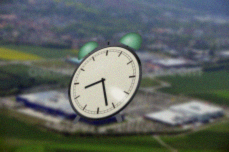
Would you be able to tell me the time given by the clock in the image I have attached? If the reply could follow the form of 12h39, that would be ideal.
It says 8h27
